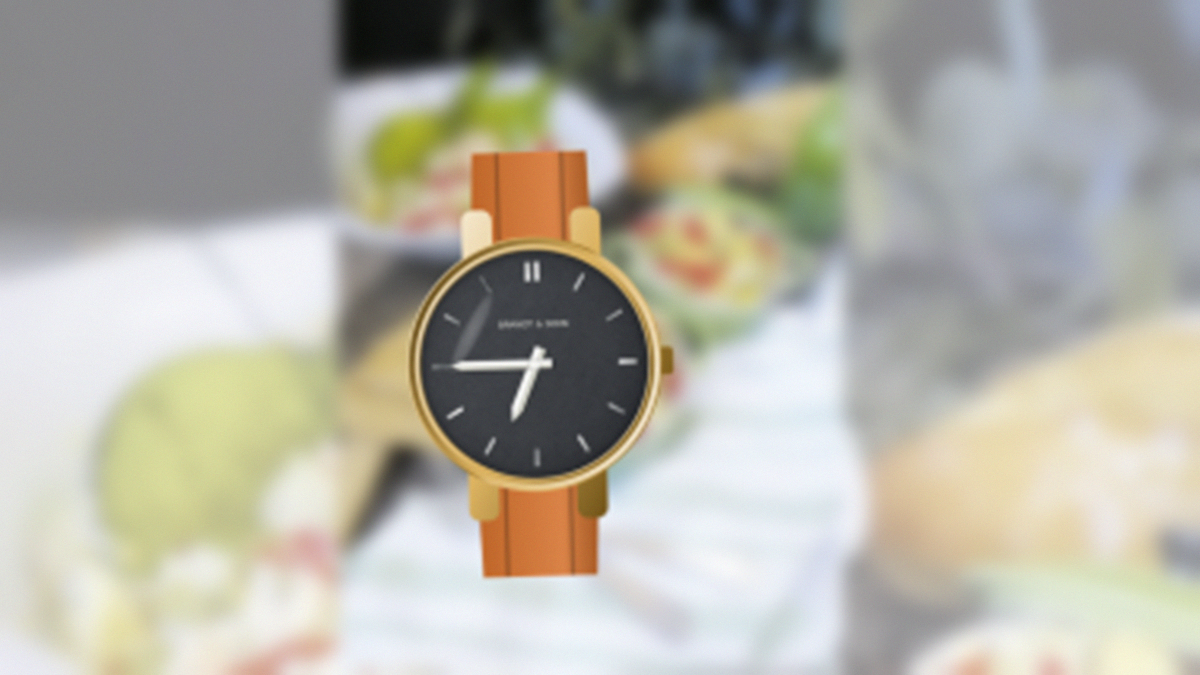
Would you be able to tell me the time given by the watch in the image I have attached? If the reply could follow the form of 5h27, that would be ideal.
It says 6h45
